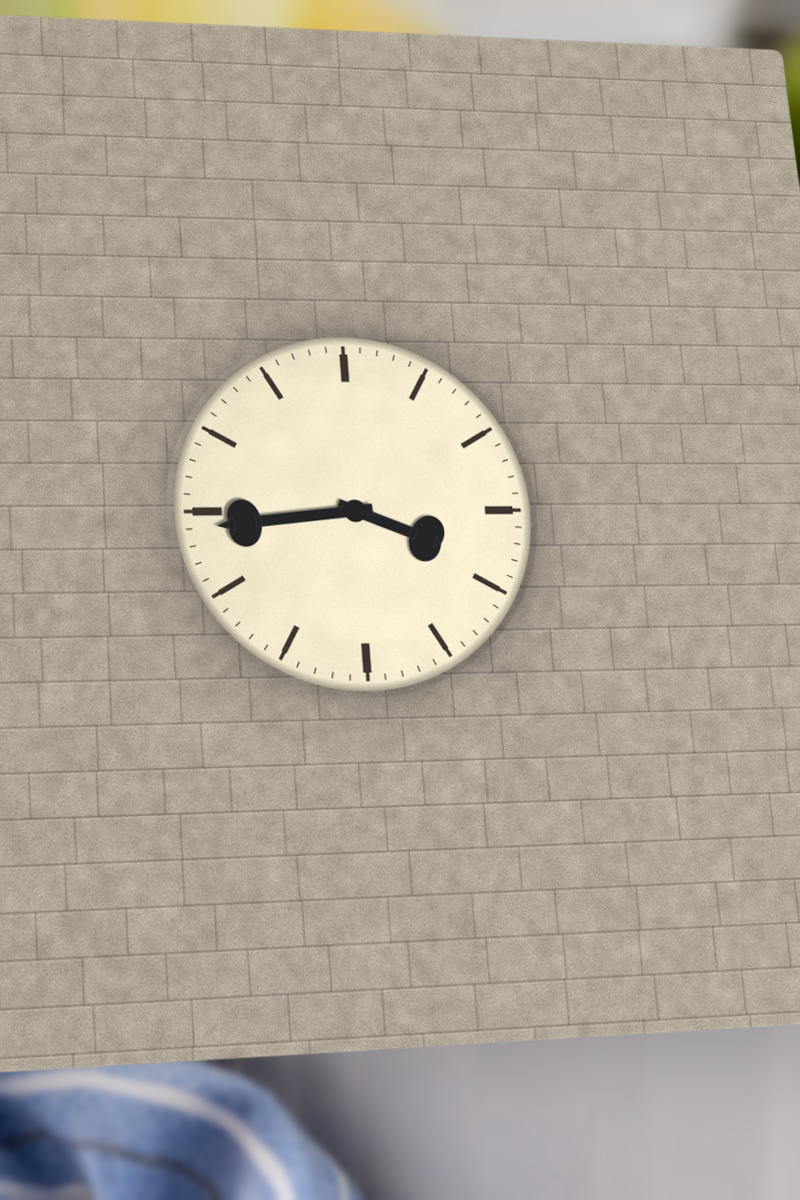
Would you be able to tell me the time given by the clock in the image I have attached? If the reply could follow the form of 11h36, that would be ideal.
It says 3h44
